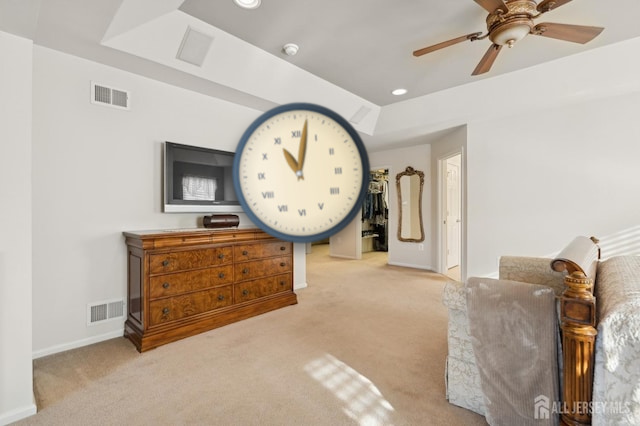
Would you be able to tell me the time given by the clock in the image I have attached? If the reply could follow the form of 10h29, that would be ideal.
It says 11h02
